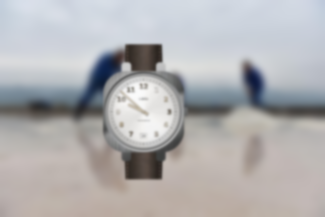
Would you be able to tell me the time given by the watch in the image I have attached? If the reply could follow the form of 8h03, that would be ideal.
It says 9h52
